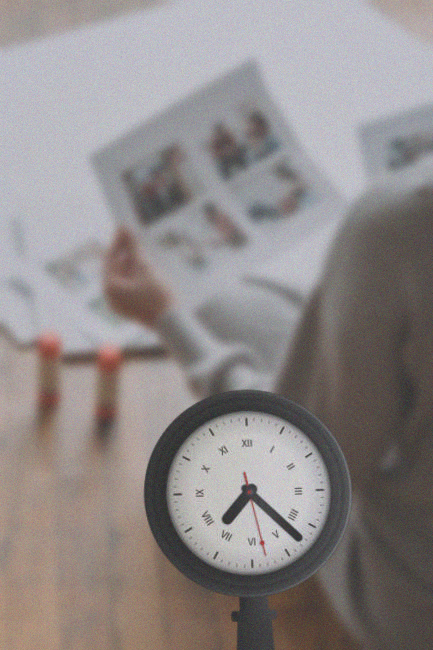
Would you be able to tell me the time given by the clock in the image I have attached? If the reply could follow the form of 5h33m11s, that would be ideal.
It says 7h22m28s
